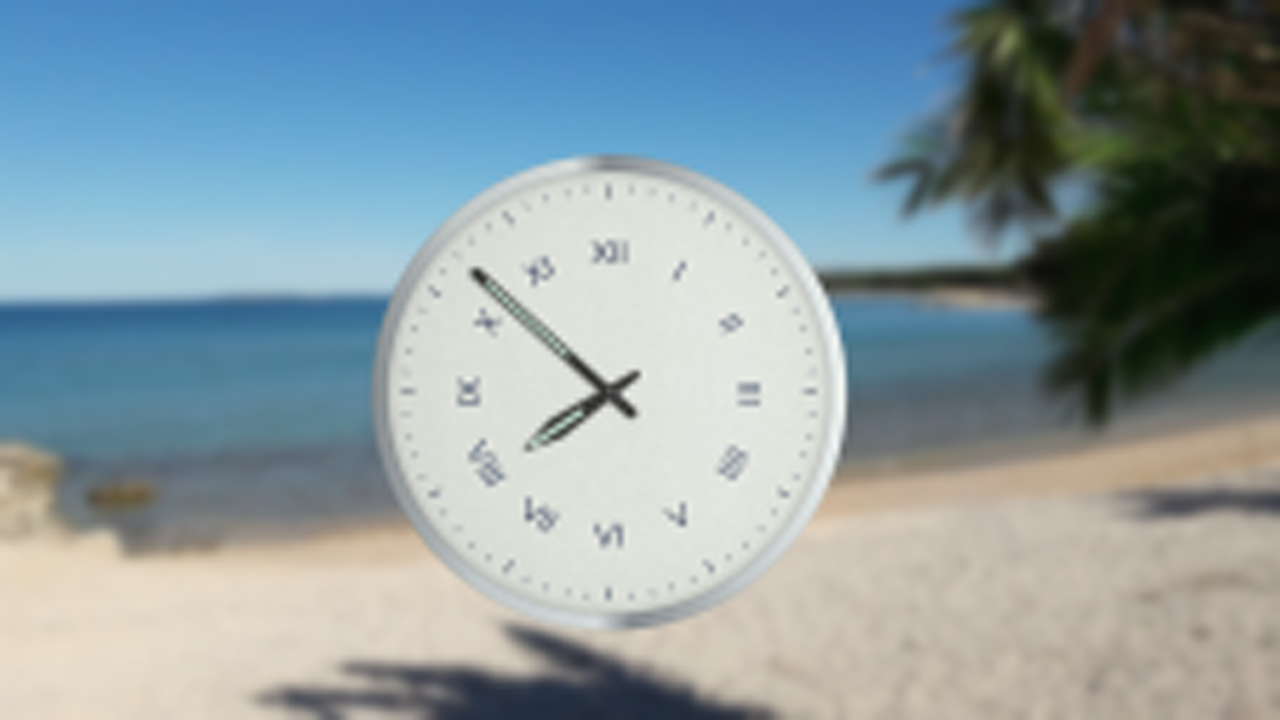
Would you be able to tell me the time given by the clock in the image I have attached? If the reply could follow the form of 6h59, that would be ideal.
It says 7h52
